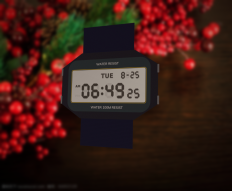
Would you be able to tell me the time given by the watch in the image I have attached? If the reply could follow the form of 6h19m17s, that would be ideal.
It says 6h49m25s
